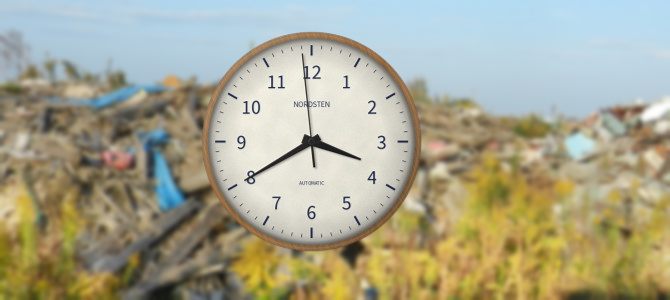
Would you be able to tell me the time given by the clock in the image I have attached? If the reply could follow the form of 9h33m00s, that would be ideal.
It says 3h39m59s
